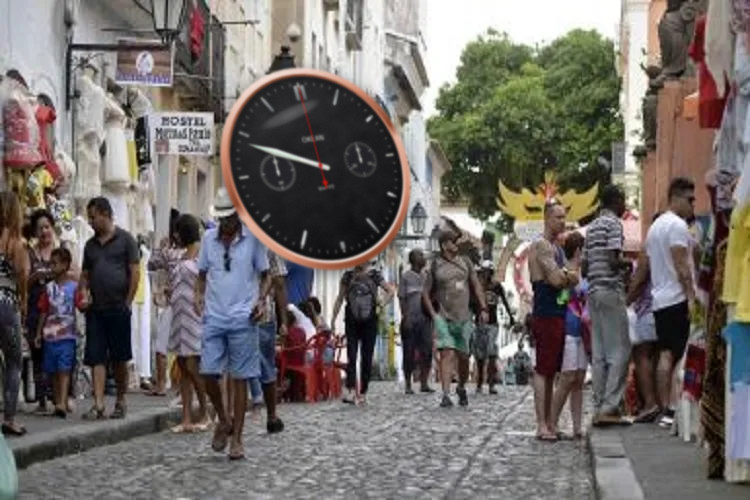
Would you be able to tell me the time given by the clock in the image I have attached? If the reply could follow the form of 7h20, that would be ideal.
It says 9h49
